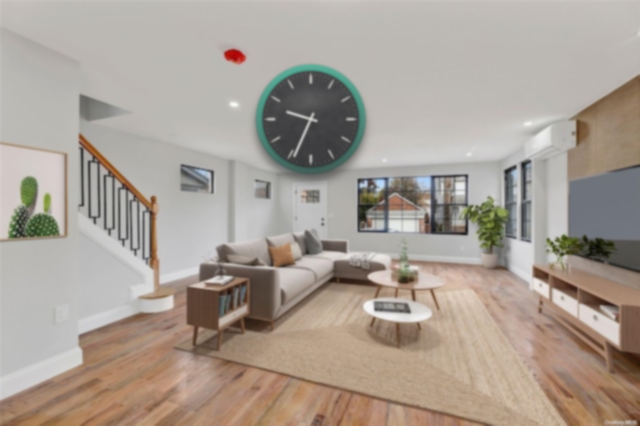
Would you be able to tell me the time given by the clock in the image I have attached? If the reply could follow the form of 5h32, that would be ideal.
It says 9h34
